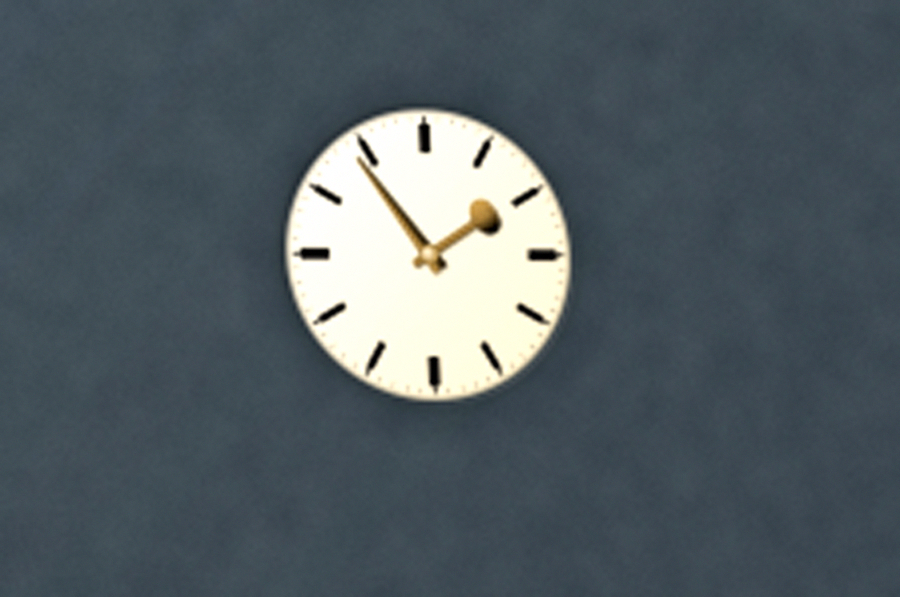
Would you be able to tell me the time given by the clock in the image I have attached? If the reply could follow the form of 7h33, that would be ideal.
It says 1h54
